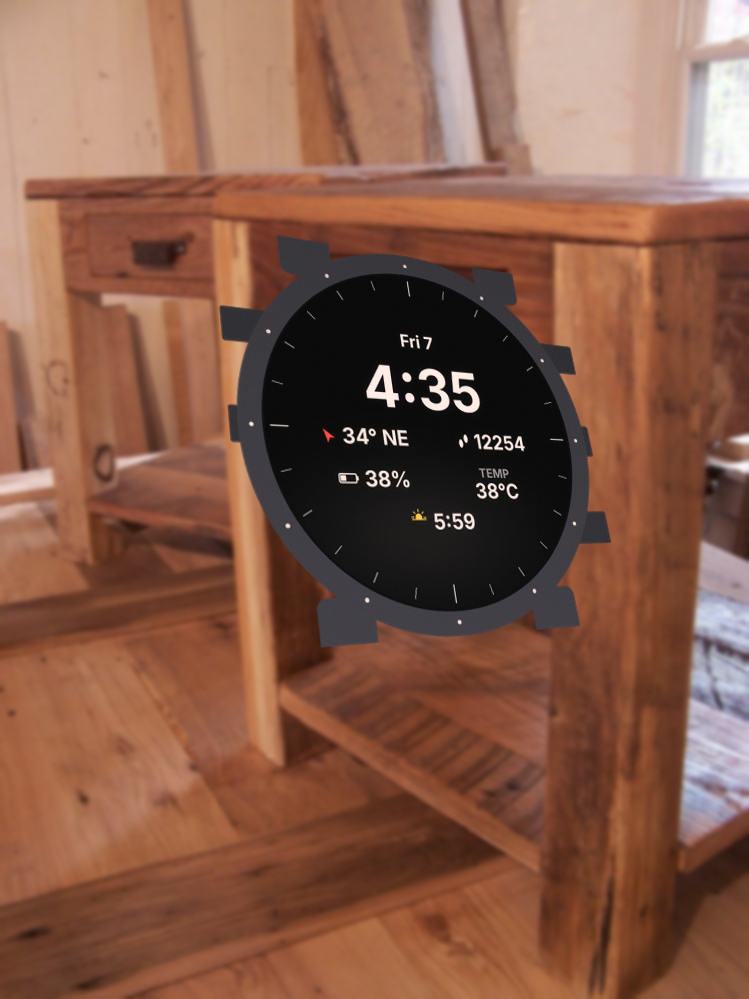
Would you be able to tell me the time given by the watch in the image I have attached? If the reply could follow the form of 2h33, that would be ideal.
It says 4h35
